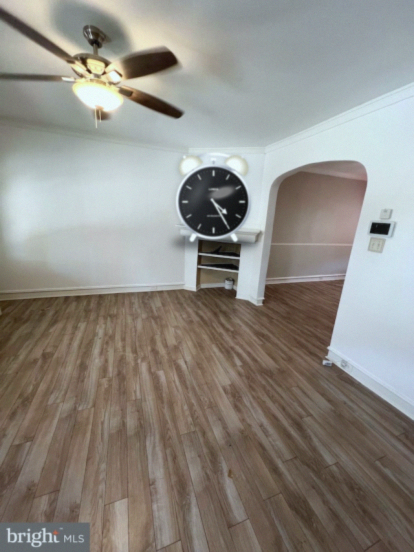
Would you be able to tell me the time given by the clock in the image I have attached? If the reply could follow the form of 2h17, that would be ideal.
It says 4h25
